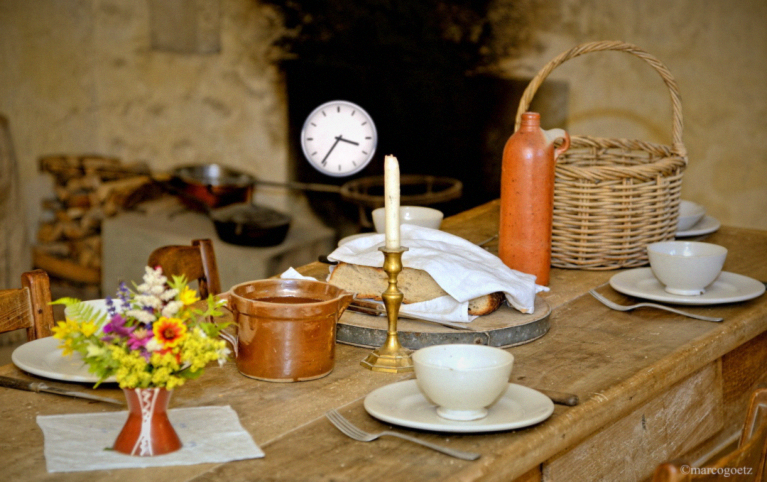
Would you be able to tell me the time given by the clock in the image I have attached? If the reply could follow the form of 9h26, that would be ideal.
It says 3h36
